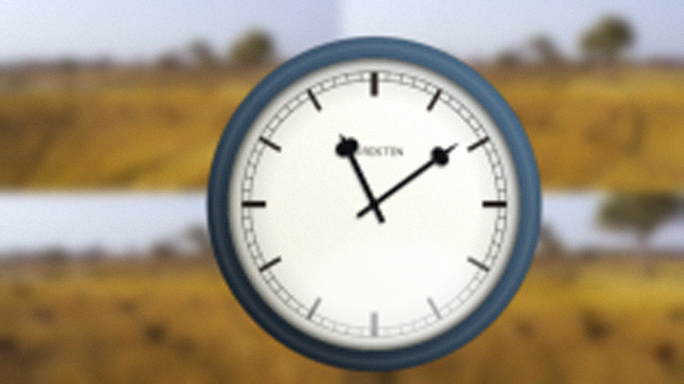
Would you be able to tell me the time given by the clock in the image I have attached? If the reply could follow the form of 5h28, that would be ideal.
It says 11h09
